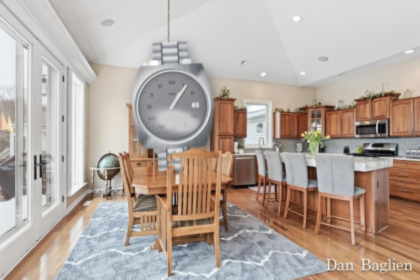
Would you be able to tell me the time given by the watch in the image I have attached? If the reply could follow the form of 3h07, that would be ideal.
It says 1h06
